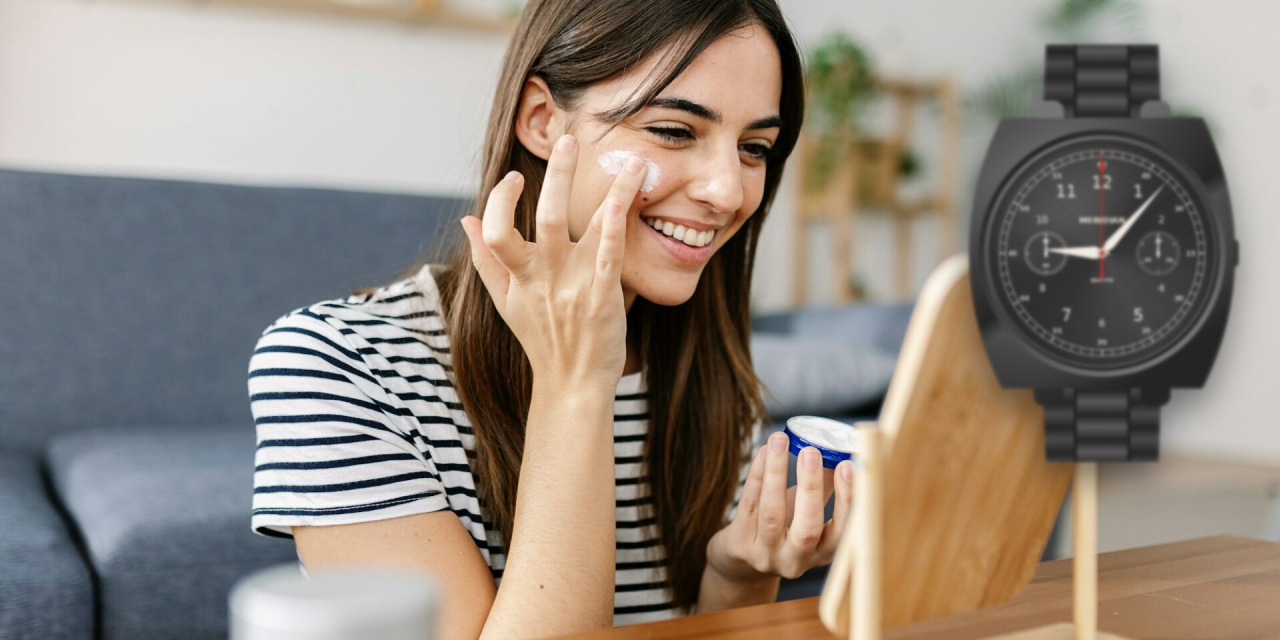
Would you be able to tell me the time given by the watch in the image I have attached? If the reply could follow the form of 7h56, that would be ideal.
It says 9h07
